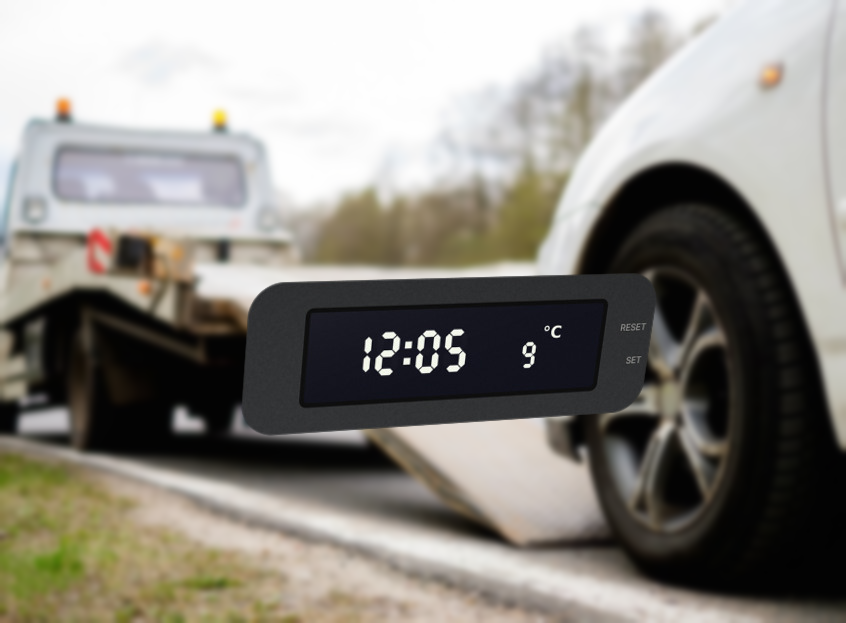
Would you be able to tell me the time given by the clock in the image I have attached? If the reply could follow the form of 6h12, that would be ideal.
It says 12h05
